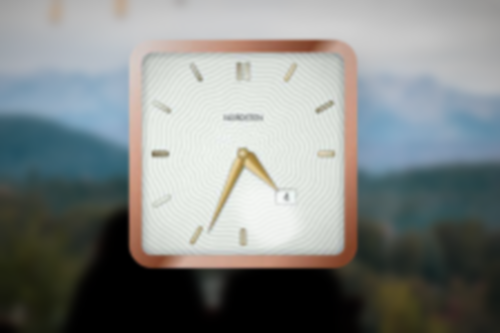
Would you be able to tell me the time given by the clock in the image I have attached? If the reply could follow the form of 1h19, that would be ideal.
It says 4h34
